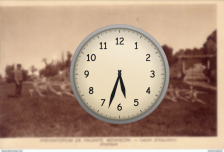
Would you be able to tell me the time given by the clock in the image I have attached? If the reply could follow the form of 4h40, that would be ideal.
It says 5h33
